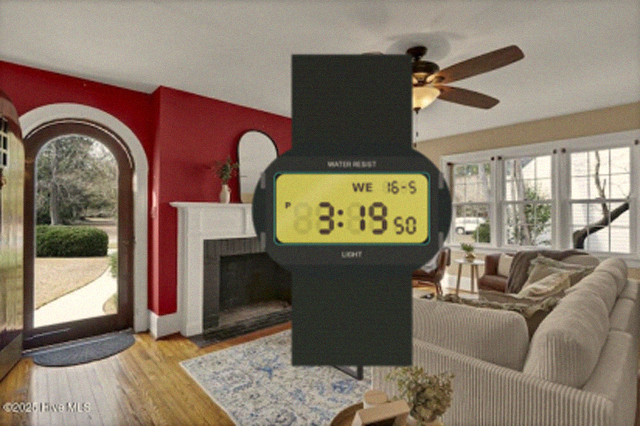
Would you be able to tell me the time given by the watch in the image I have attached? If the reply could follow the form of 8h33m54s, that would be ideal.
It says 3h19m50s
